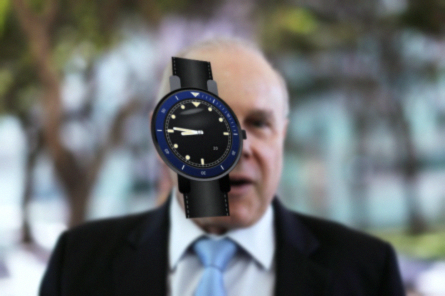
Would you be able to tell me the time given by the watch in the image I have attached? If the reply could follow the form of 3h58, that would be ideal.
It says 8h46
